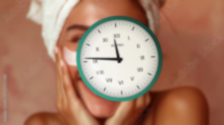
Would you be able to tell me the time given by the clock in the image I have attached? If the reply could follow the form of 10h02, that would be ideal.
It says 11h46
